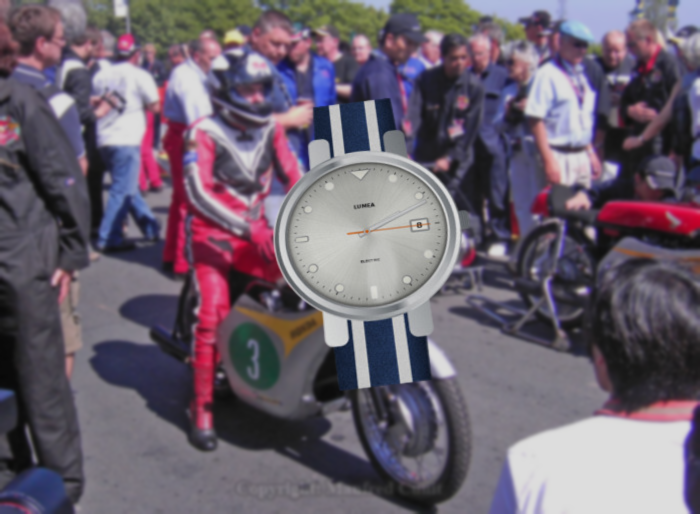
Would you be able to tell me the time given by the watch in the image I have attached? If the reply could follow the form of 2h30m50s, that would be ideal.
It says 2h11m15s
